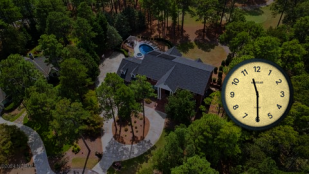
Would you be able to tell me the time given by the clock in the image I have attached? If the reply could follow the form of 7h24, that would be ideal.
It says 11h30
